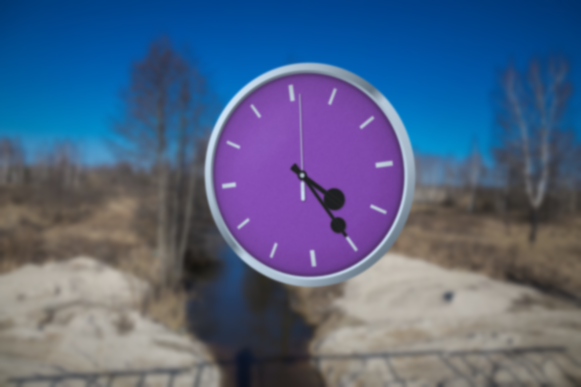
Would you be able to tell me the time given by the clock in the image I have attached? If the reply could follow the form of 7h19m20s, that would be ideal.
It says 4h25m01s
